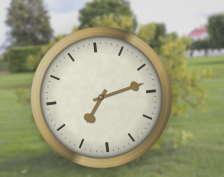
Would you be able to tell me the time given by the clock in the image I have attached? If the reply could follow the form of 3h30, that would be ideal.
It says 7h13
